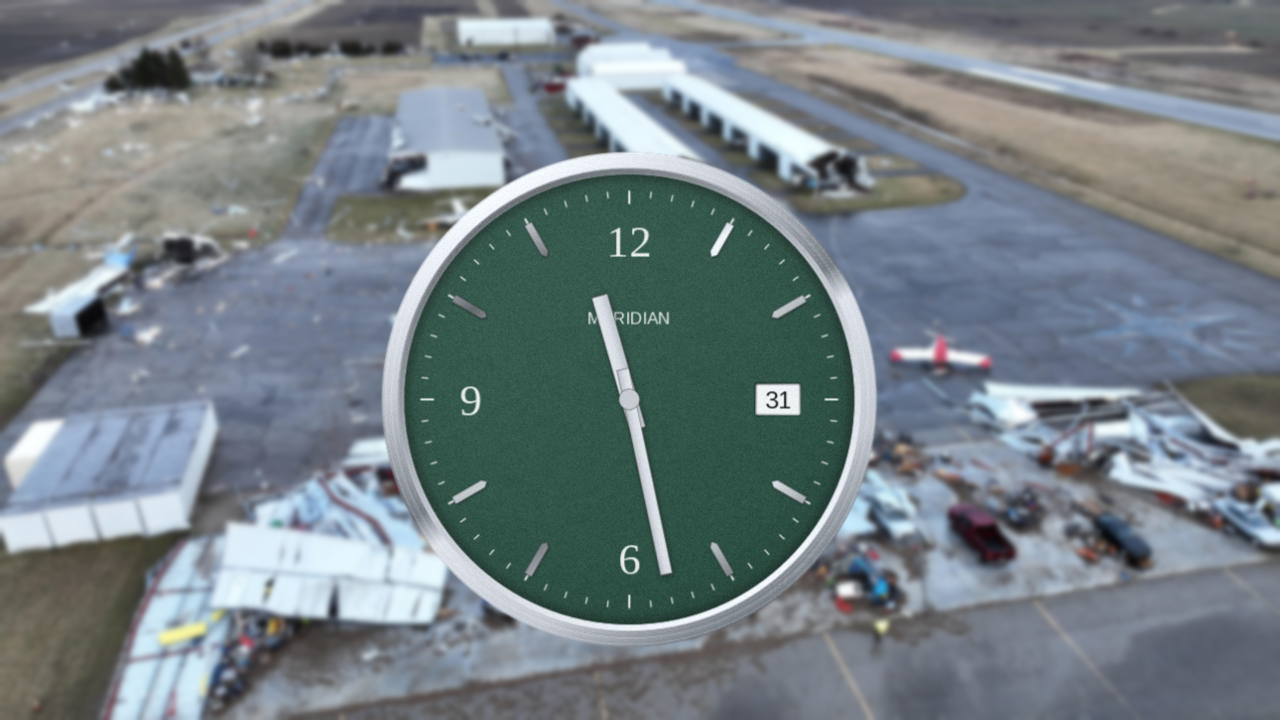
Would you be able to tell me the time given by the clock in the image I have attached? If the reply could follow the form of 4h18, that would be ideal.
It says 11h28
